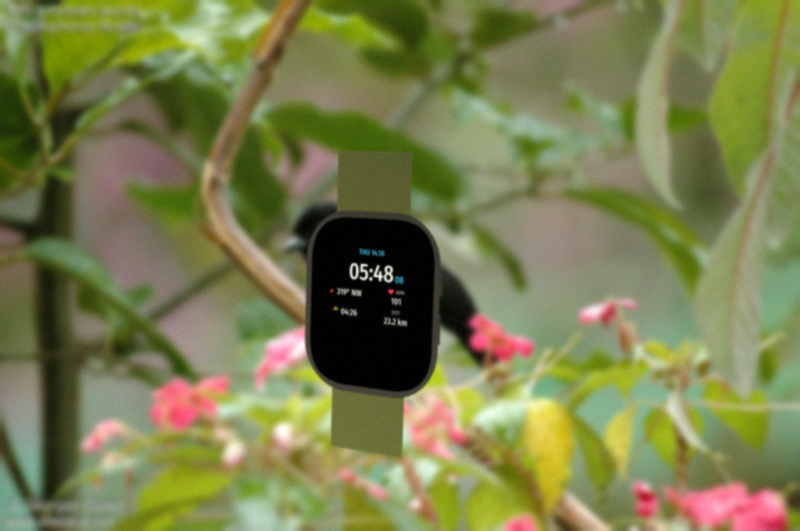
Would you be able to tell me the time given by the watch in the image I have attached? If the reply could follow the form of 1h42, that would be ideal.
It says 5h48
